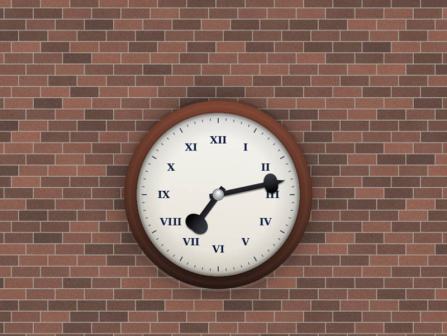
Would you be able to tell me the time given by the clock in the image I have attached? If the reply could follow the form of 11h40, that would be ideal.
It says 7h13
